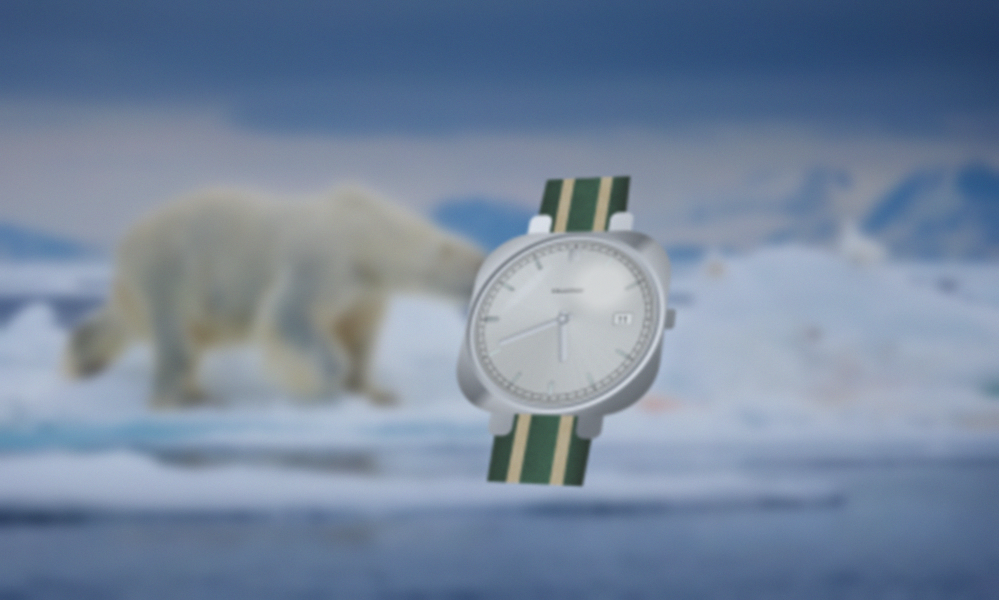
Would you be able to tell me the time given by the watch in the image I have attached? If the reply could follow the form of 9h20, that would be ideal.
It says 5h41
